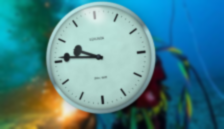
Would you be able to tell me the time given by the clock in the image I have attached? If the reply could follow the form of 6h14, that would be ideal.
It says 9h46
